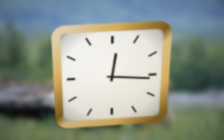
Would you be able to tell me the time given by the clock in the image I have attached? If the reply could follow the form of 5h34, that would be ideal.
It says 12h16
